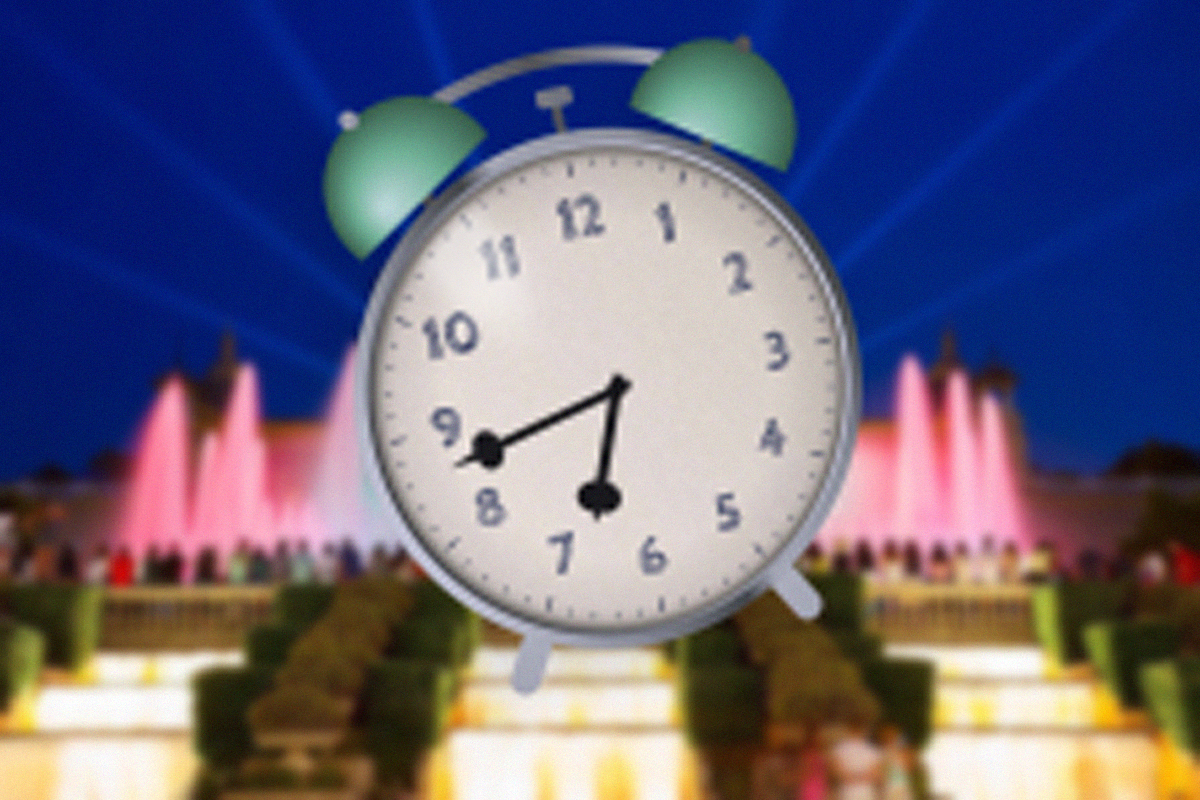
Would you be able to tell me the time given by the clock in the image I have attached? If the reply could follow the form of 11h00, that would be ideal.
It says 6h43
